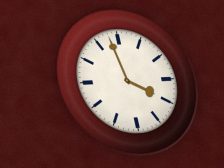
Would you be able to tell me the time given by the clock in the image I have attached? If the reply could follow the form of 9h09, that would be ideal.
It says 3h58
